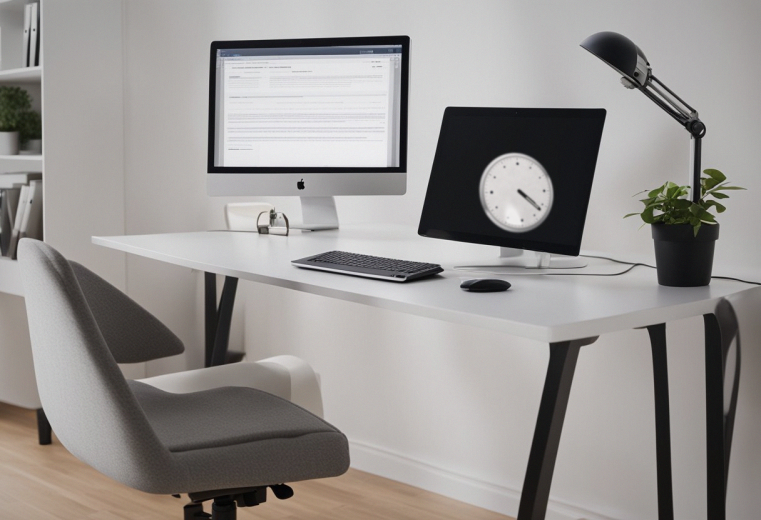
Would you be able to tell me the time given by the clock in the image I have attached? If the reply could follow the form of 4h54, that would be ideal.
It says 4h22
